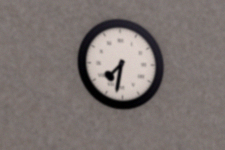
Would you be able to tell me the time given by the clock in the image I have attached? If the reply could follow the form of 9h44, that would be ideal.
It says 7h32
